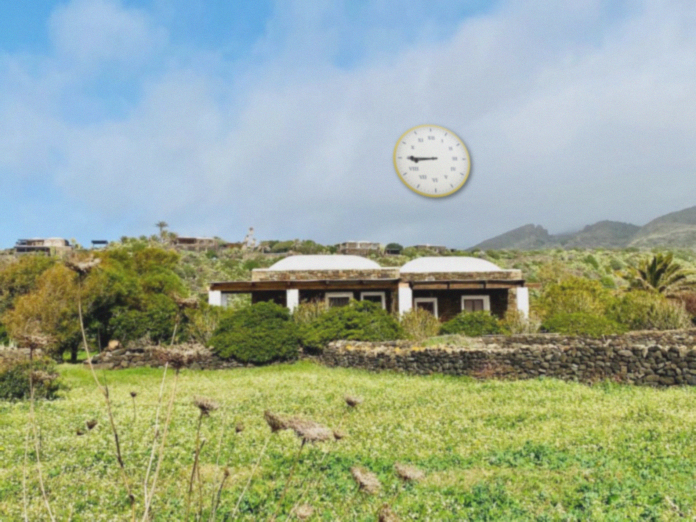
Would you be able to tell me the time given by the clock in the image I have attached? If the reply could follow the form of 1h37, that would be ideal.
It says 8h45
